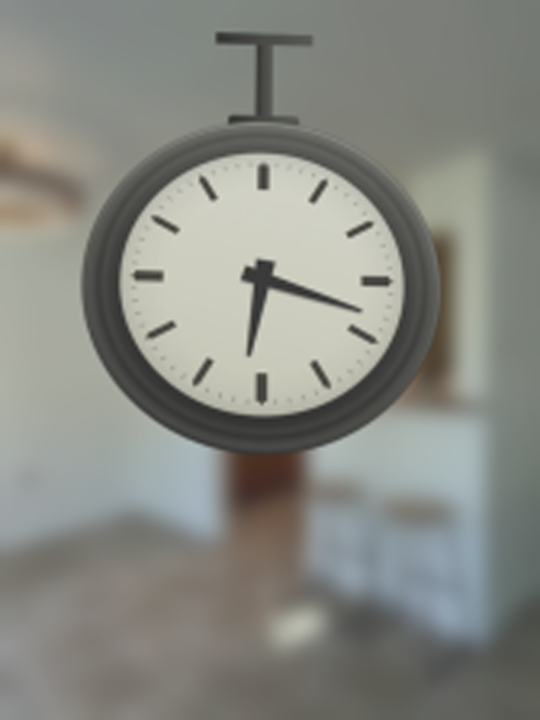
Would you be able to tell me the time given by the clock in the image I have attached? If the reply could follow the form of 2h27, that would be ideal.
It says 6h18
